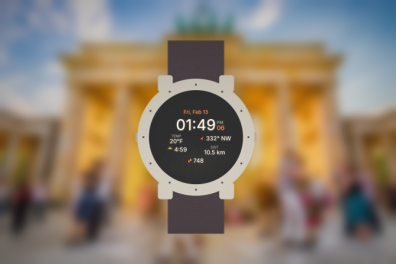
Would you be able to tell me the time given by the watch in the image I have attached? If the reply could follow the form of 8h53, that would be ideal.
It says 1h49
